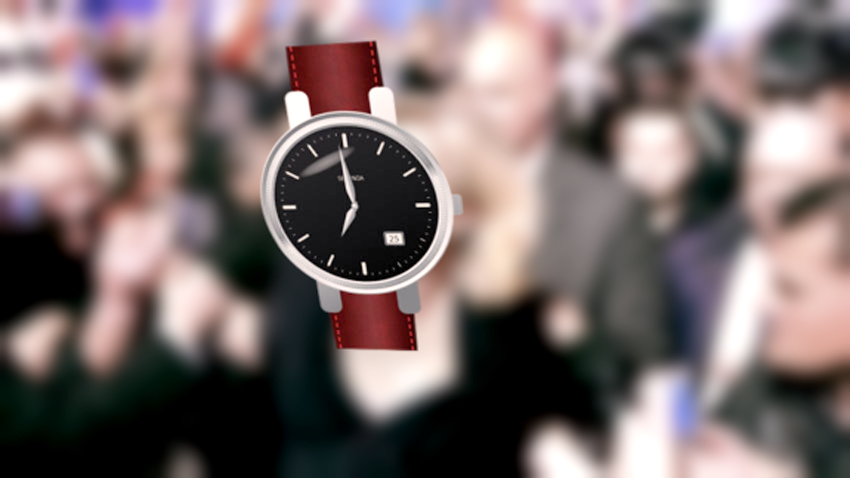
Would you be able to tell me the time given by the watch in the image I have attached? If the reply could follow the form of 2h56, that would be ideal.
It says 6h59
